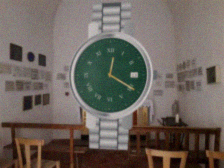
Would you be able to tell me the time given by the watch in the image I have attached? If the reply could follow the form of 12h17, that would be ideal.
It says 12h20
